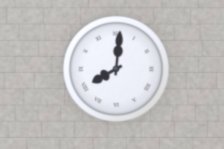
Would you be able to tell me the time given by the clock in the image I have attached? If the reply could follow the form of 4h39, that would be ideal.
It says 8h01
